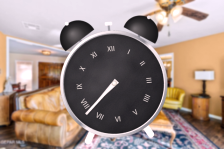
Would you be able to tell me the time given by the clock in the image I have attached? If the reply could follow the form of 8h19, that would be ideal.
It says 7h38
